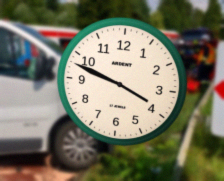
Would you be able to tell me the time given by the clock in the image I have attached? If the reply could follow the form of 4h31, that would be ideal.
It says 3h48
